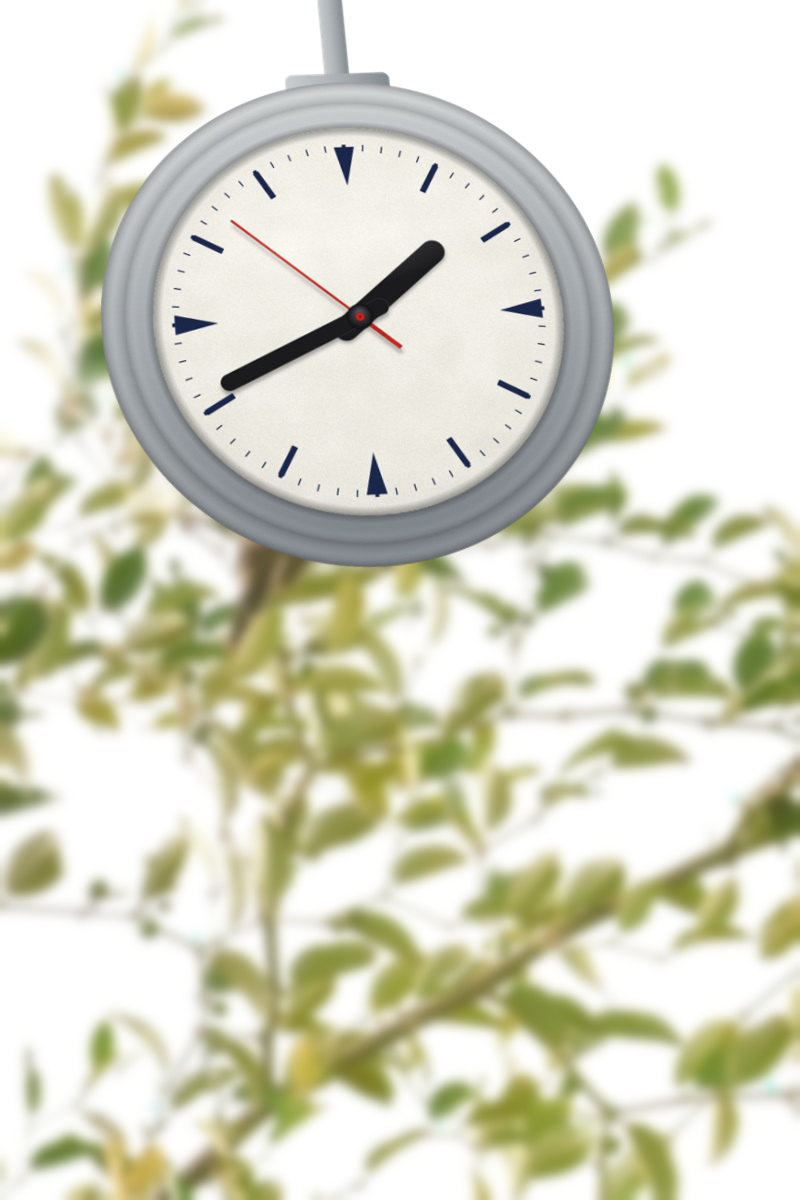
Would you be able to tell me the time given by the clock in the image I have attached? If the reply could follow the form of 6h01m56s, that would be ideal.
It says 1h40m52s
